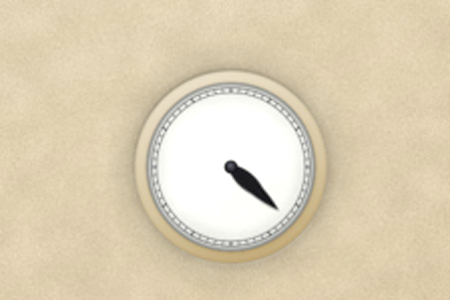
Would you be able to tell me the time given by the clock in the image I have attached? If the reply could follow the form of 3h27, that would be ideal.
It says 4h22
